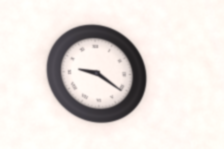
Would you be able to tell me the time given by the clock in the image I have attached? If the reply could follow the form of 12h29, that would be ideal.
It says 9h21
